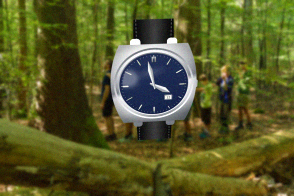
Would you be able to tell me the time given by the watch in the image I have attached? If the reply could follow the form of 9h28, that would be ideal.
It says 3h58
